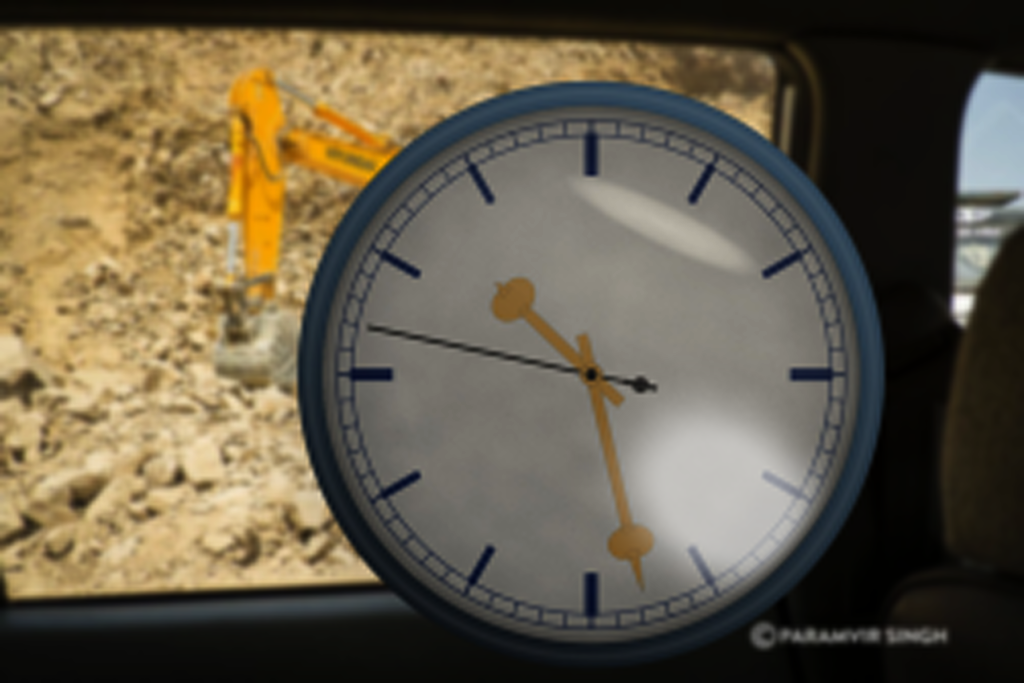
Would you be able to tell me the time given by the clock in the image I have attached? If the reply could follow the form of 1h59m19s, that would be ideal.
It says 10h27m47s
